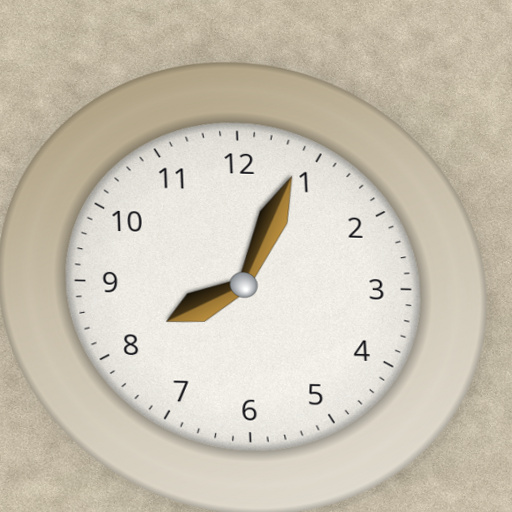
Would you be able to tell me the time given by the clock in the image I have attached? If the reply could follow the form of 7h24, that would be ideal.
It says 8h04
